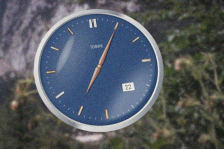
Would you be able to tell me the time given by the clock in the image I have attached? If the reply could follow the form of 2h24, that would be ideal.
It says 7h05
